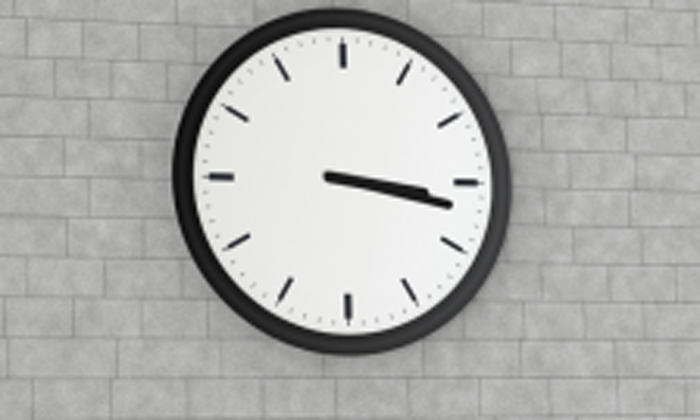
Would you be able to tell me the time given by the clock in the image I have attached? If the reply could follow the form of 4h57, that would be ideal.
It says 3h17
